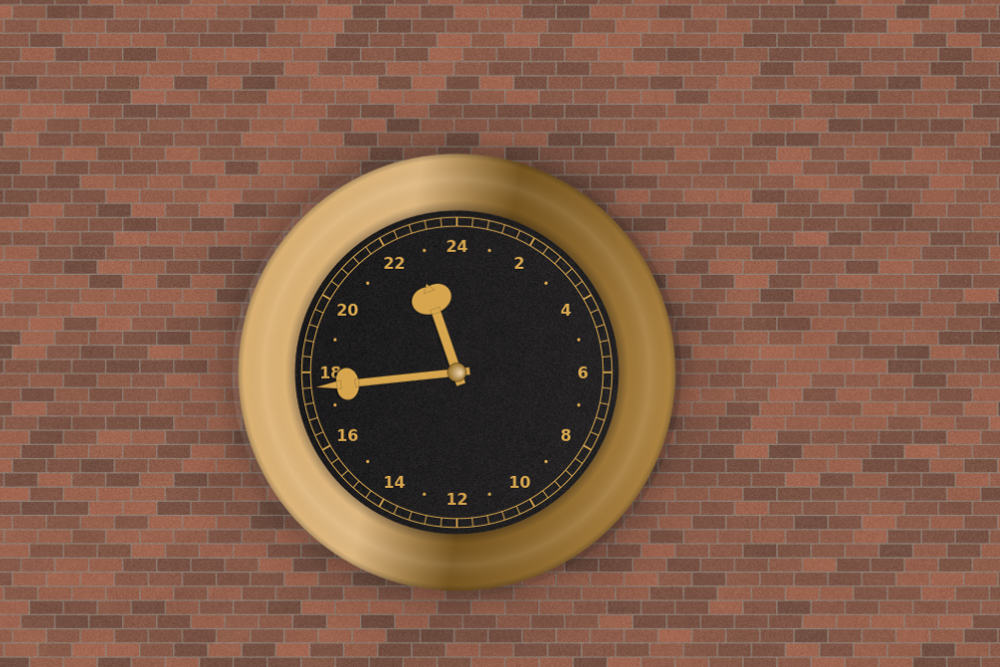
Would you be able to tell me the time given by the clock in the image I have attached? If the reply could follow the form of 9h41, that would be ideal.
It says 22h44
